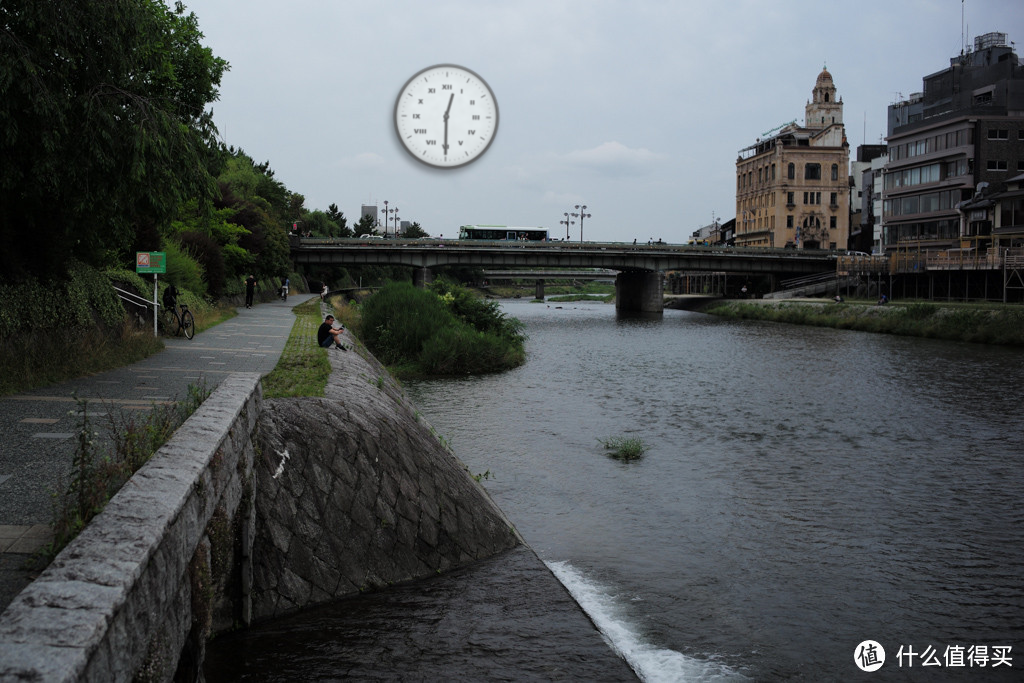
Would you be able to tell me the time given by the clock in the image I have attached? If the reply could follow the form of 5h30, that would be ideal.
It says 12h30
